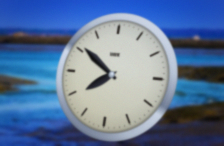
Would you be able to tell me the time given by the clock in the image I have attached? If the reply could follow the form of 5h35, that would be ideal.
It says 7h51
